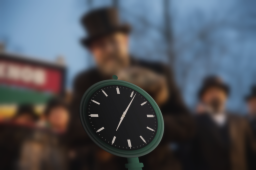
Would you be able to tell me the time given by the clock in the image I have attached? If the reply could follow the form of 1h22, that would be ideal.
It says 7h06
